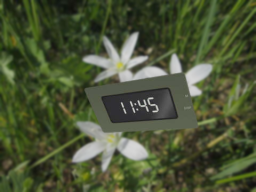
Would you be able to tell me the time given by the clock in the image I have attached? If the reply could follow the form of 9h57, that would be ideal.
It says 11h45
